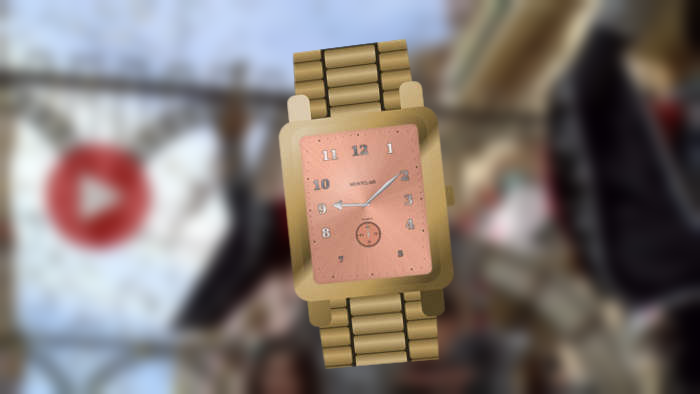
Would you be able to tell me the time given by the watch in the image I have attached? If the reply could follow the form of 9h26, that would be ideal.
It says 9h09
